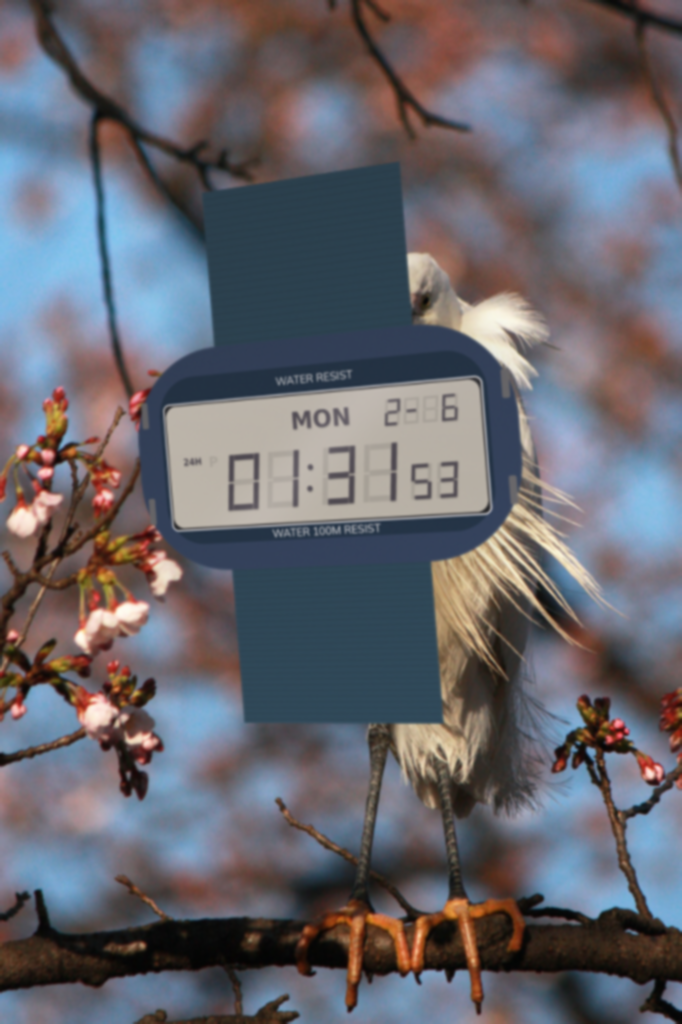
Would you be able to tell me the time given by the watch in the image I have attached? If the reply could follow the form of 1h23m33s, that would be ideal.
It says 1h31m53s
